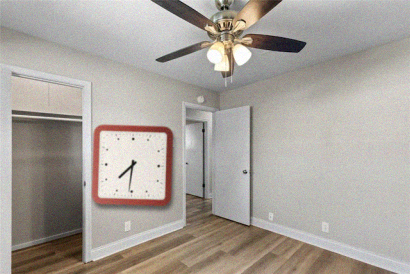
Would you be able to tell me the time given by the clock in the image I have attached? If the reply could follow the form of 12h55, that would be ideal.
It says 7h31
